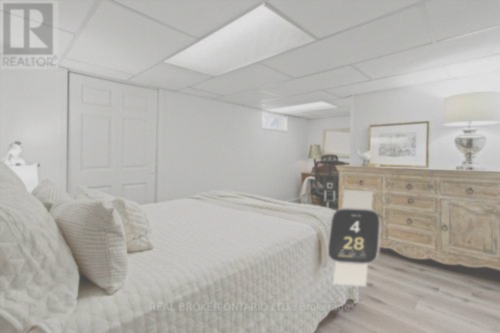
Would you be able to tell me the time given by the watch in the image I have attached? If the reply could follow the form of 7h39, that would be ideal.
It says 4h28
